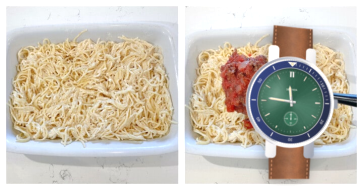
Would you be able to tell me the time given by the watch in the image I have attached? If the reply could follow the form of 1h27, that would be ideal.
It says 11h46
